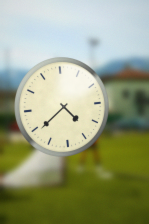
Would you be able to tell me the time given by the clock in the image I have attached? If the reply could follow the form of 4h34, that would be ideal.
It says 4h39
